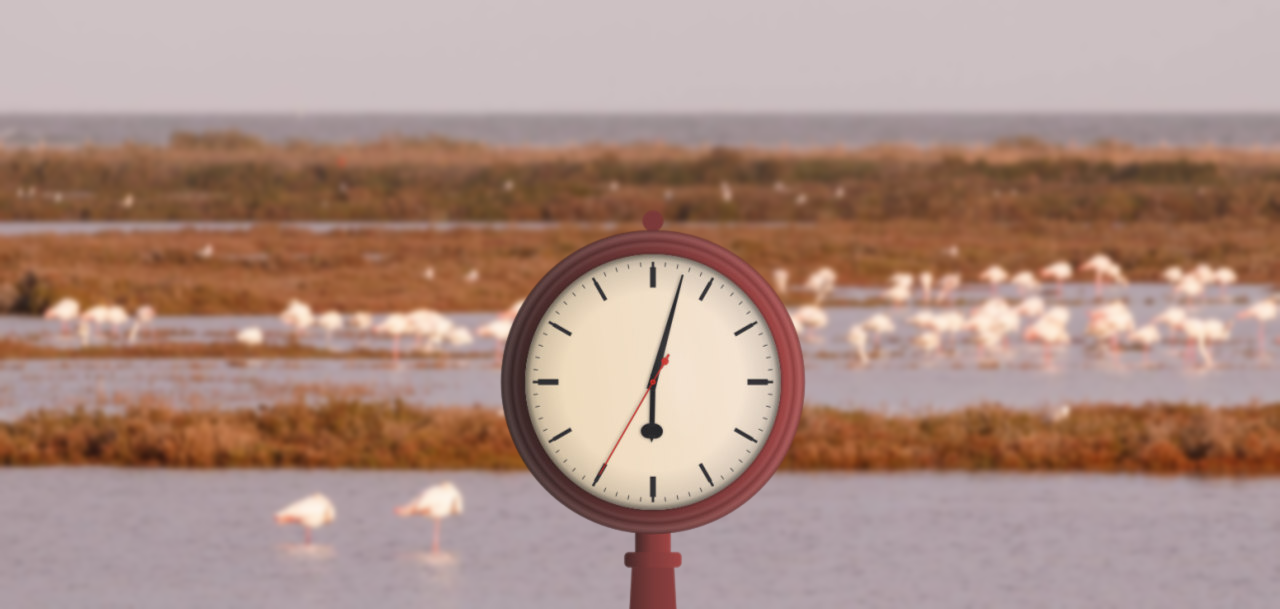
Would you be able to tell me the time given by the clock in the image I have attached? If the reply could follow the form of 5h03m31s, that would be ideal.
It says 6h02m35s
